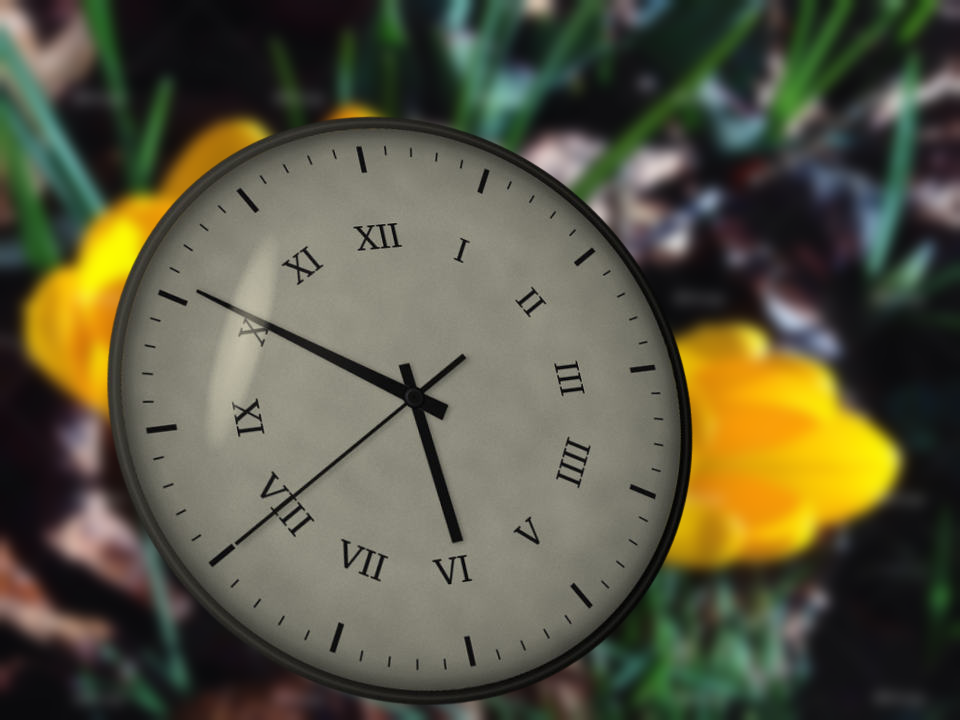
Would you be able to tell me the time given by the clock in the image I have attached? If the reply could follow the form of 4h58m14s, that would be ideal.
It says 5h50m40s
